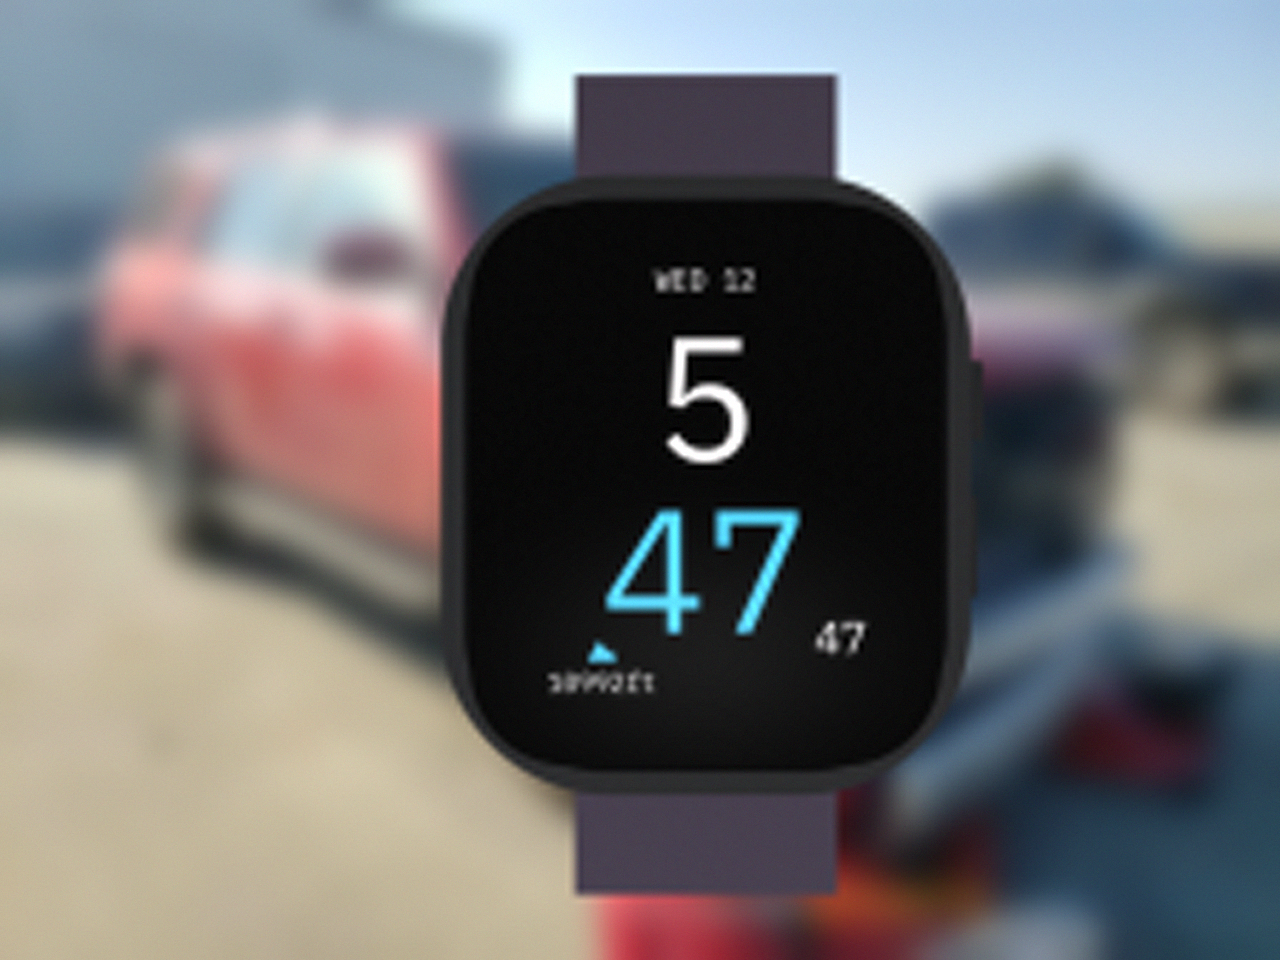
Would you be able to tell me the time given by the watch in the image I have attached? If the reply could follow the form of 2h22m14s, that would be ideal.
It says 5h47m47s
